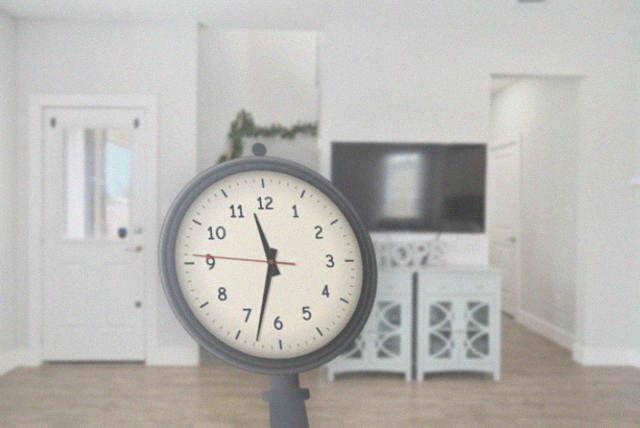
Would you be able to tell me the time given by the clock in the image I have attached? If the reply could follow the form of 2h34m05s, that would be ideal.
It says 11h32m46s
